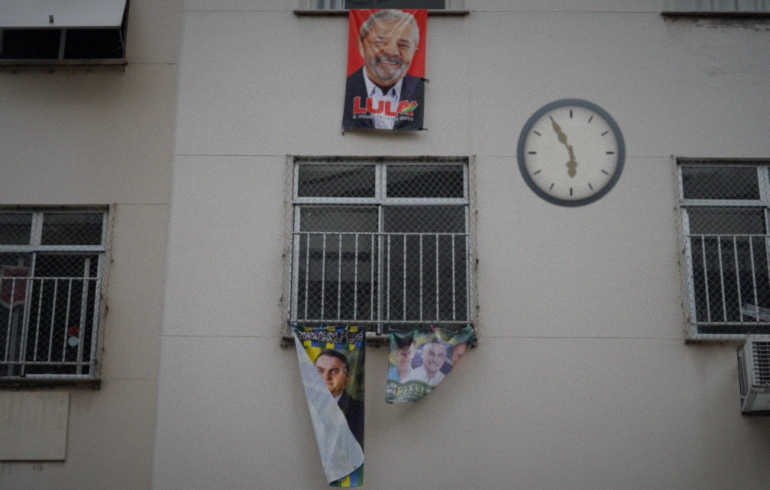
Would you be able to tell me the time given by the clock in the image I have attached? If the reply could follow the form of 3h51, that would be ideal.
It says 5h55
